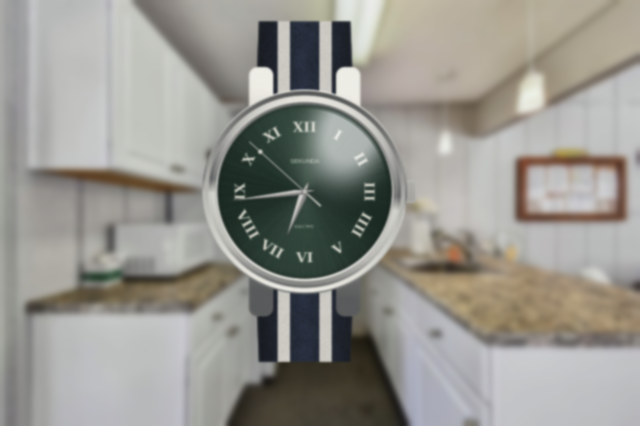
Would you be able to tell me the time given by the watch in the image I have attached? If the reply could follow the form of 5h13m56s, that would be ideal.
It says 6h43m52s
